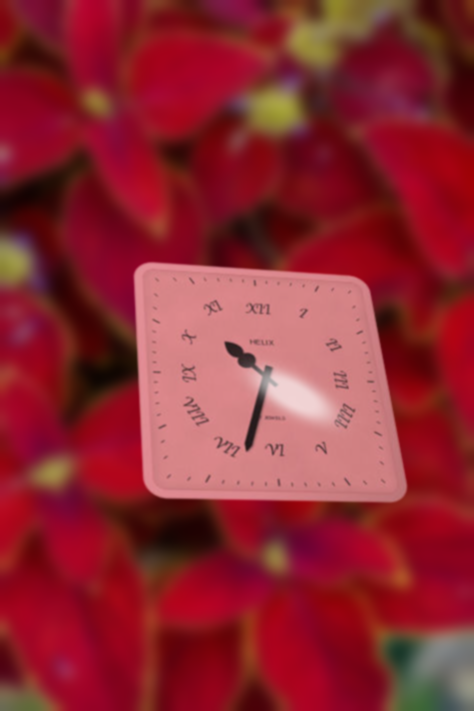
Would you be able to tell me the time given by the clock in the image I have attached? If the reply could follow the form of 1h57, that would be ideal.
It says 10h33
